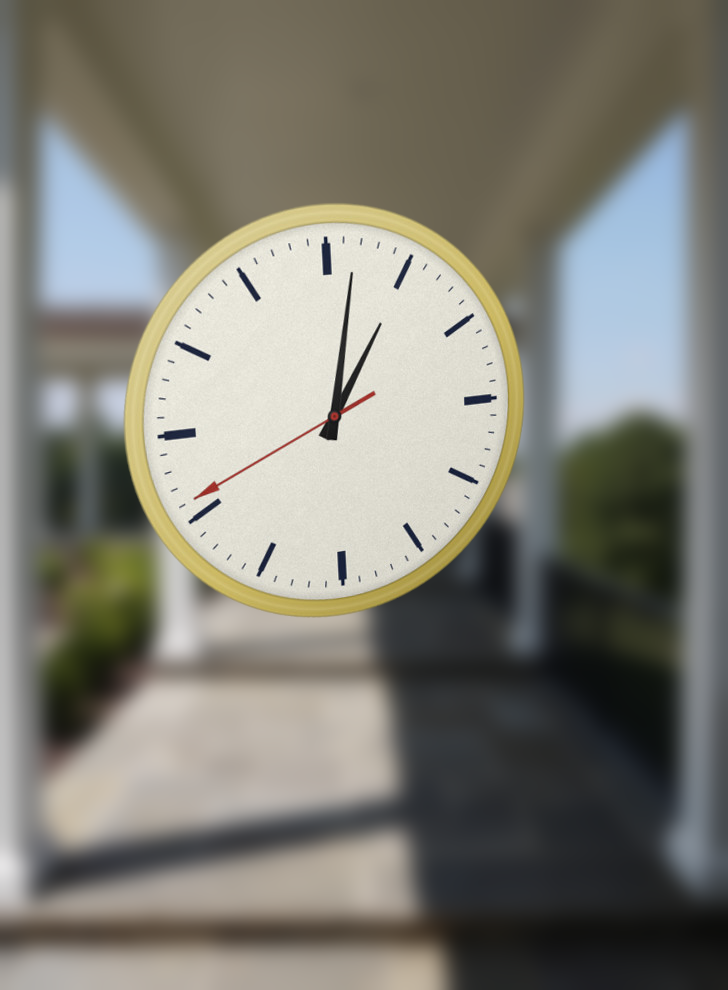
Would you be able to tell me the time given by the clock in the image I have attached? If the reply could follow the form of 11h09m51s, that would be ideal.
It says 1h01m41s
